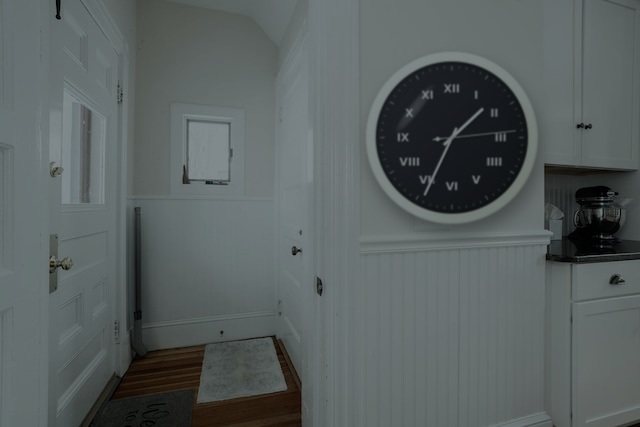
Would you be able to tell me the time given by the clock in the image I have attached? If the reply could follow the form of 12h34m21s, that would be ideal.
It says 1h34m14s
